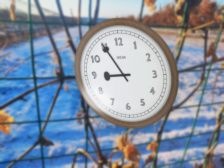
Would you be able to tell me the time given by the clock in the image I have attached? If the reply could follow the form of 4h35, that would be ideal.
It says 8h55
